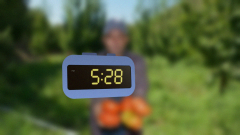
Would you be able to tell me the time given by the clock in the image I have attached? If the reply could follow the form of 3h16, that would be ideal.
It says 5h28
